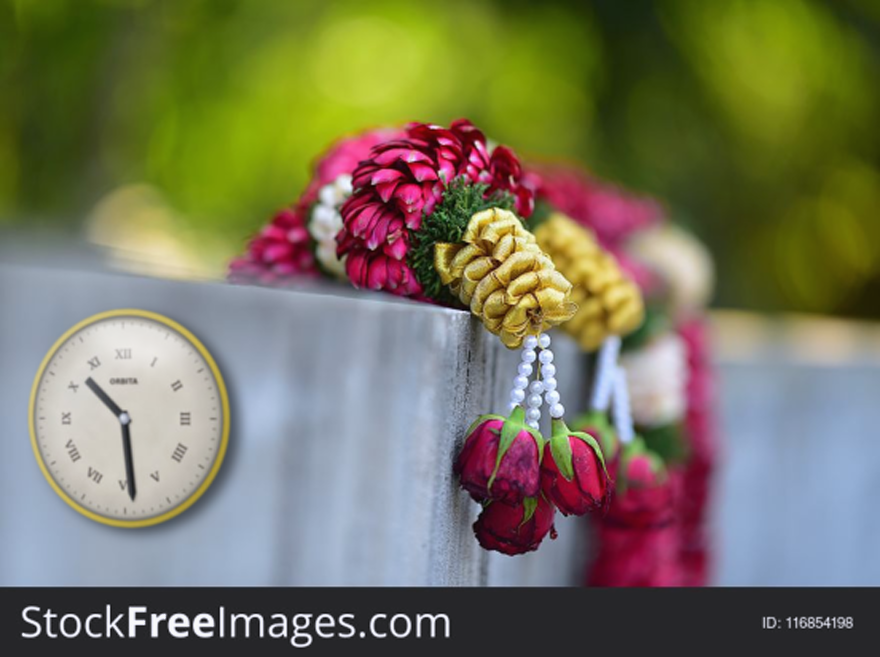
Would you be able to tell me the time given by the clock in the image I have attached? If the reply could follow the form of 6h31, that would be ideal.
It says 10h29
